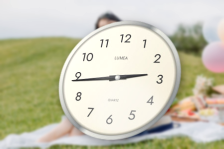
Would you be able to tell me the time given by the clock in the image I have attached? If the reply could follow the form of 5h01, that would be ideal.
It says 2h44
